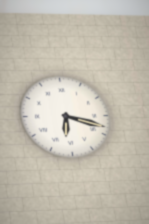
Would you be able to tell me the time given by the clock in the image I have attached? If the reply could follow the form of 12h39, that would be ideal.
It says 6h18
